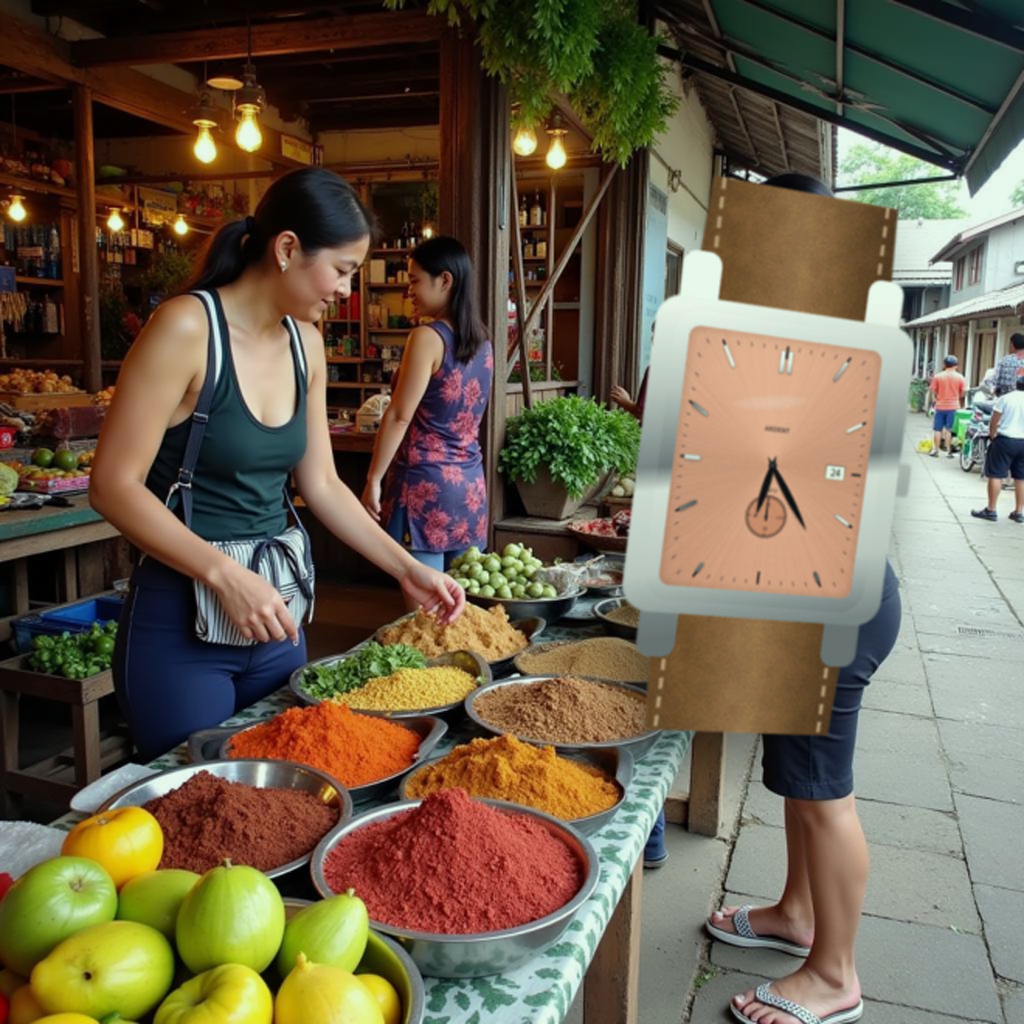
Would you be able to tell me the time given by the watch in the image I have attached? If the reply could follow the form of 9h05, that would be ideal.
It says 6h24
